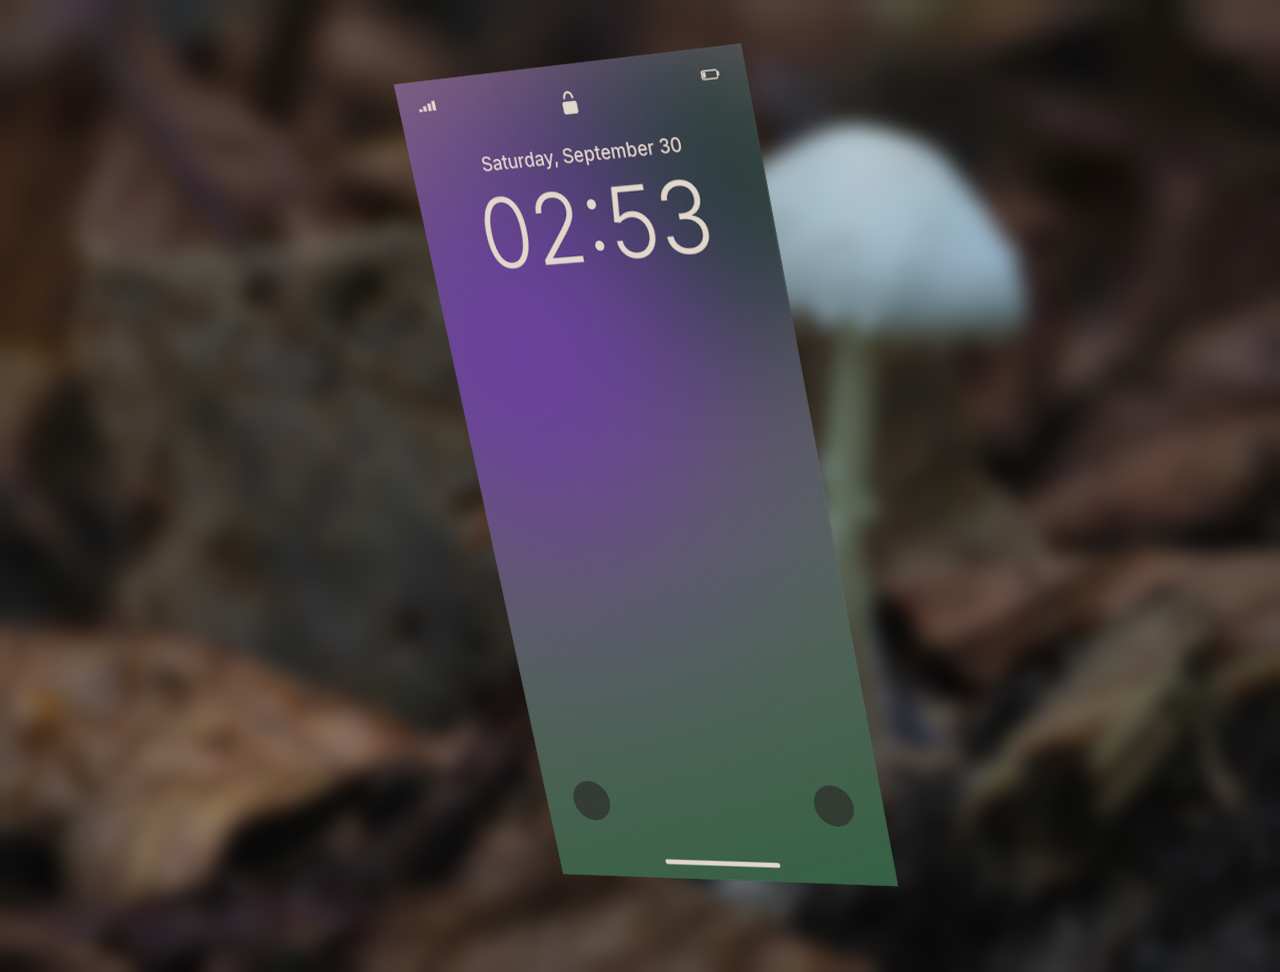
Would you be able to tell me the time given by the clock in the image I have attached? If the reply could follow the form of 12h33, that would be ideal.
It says 2h53
